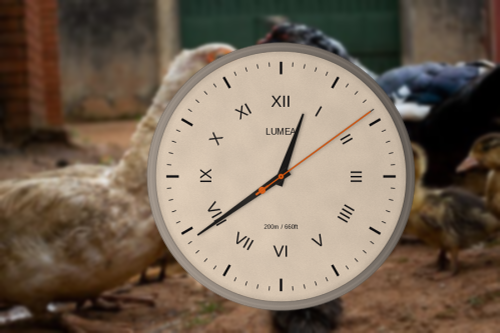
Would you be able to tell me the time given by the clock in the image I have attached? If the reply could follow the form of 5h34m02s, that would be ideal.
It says 12h39m09s
